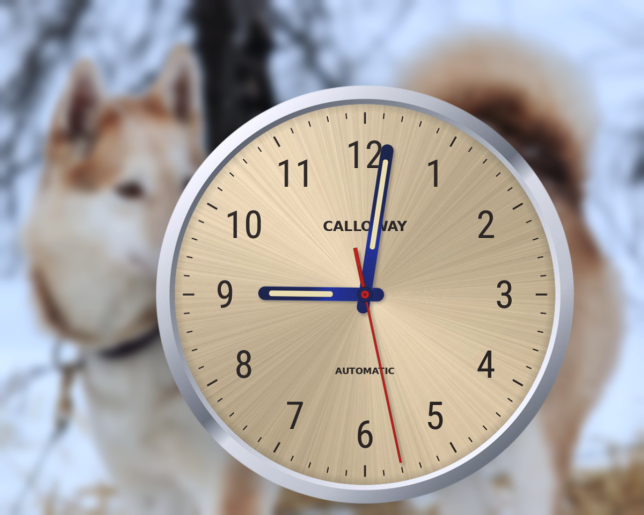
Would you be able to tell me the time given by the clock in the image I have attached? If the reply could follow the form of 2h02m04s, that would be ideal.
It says 9h01m28s
